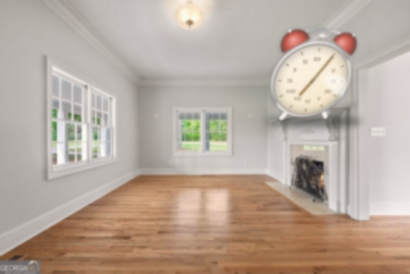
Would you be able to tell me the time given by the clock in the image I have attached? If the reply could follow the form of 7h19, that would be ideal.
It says 7h05
